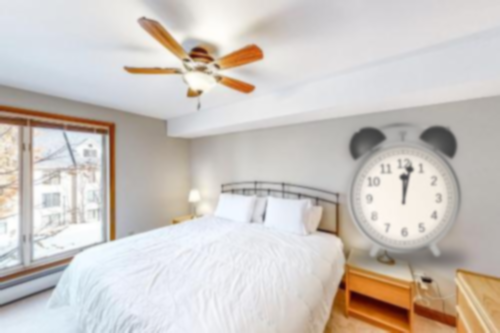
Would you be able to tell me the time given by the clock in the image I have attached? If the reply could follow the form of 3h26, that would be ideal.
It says 12h02
